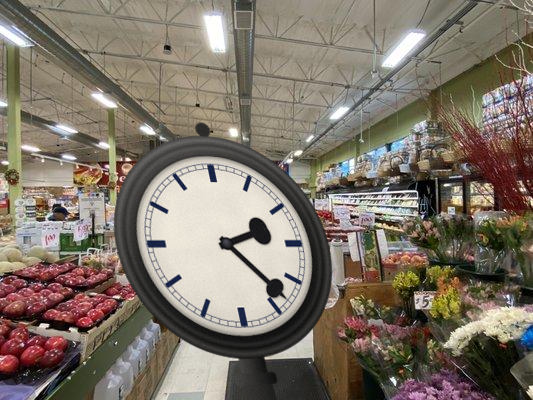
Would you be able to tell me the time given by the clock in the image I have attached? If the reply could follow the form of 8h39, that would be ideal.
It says 2h23
